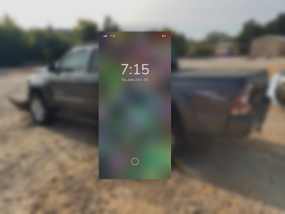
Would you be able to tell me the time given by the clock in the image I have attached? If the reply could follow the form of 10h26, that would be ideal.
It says 7h15
